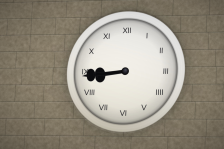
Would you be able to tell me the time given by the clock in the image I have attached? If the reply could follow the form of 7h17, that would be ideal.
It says 8h44
